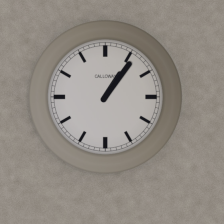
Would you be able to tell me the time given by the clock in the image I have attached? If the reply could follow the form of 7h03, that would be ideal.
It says 1h06
